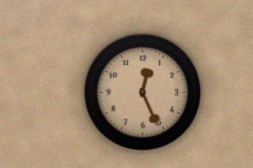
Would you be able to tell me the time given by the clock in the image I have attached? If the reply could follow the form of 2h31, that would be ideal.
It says 12h26
